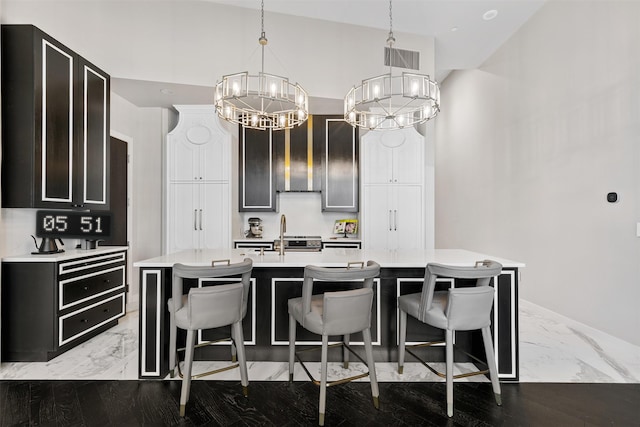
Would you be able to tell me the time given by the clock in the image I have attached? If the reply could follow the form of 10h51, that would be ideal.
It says 5h51
